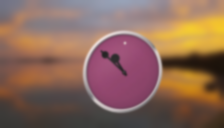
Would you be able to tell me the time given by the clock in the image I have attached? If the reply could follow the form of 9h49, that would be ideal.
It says 10h52
